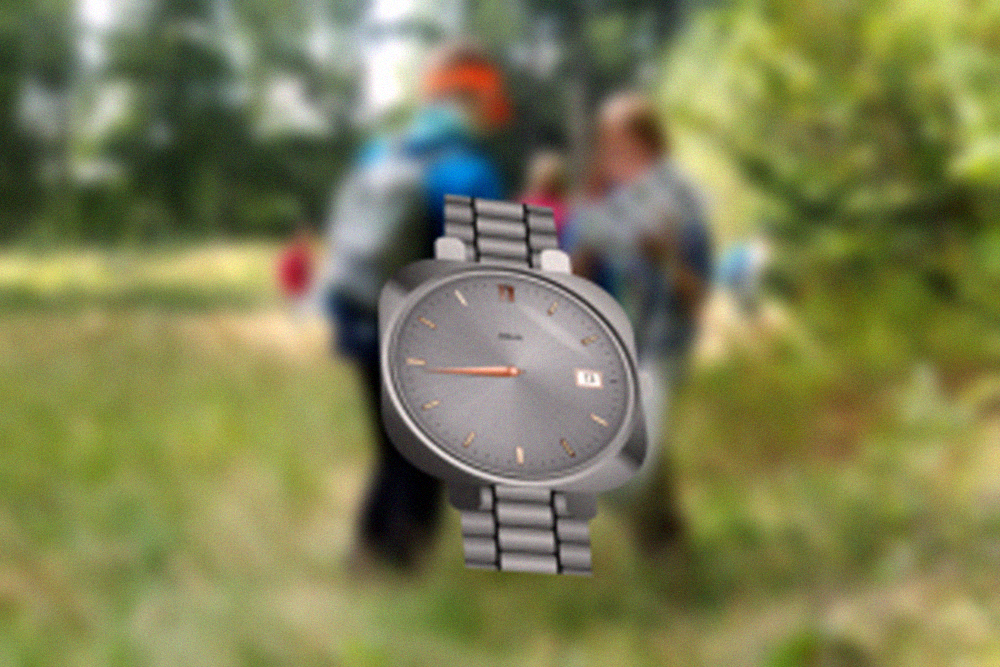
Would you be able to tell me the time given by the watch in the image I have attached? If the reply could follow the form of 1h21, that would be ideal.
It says 8h44
